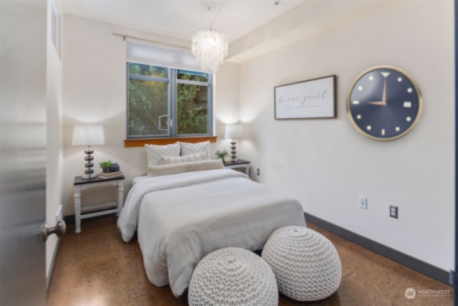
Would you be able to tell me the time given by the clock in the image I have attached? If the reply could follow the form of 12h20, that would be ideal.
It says 9h00
